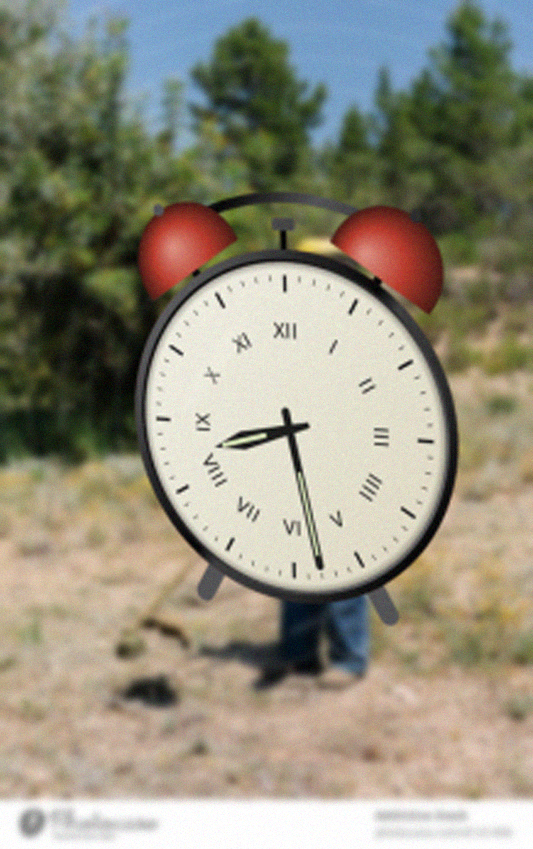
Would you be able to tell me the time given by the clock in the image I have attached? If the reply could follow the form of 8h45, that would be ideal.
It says 8h28
